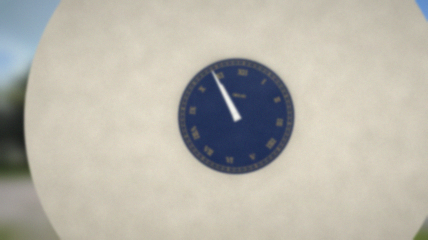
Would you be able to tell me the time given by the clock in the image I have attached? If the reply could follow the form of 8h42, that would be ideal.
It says 10h54
